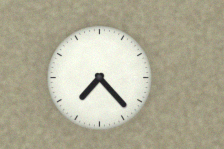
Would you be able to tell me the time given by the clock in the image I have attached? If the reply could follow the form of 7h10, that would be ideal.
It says 7h23
